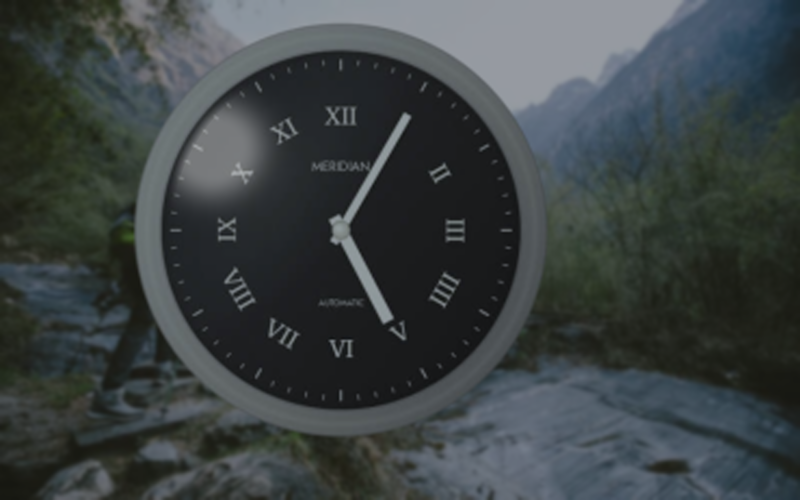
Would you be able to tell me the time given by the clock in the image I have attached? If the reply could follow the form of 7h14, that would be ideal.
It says 5h05
